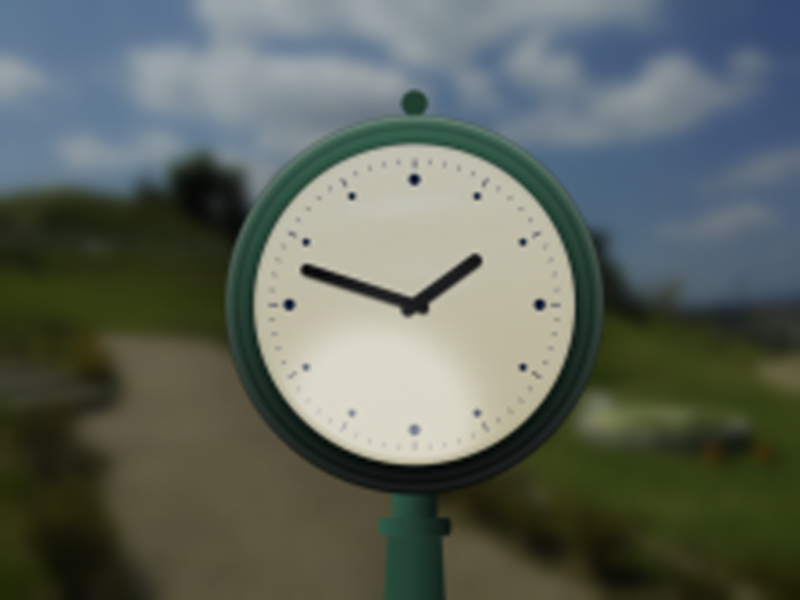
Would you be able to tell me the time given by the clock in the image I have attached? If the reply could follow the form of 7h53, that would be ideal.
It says 1h48
